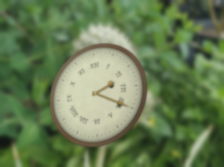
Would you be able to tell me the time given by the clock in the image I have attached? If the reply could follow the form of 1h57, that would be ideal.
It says 2h20
